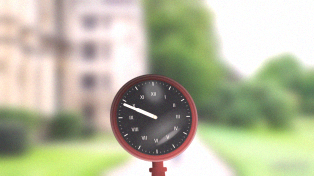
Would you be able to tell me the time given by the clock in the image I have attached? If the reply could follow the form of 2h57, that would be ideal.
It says 9h49
